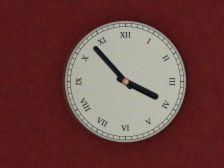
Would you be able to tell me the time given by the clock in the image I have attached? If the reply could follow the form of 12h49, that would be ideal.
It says 3h53
